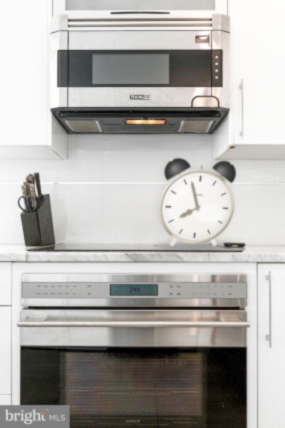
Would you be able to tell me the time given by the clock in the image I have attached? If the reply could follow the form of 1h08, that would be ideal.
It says 7h57
